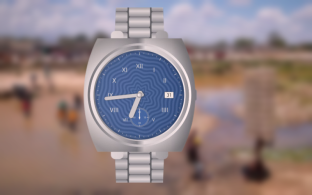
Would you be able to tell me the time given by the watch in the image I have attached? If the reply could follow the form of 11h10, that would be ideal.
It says 6h44
